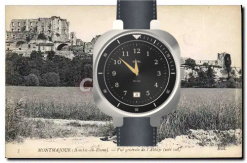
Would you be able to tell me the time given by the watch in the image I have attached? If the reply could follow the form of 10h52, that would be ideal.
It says 11h52
